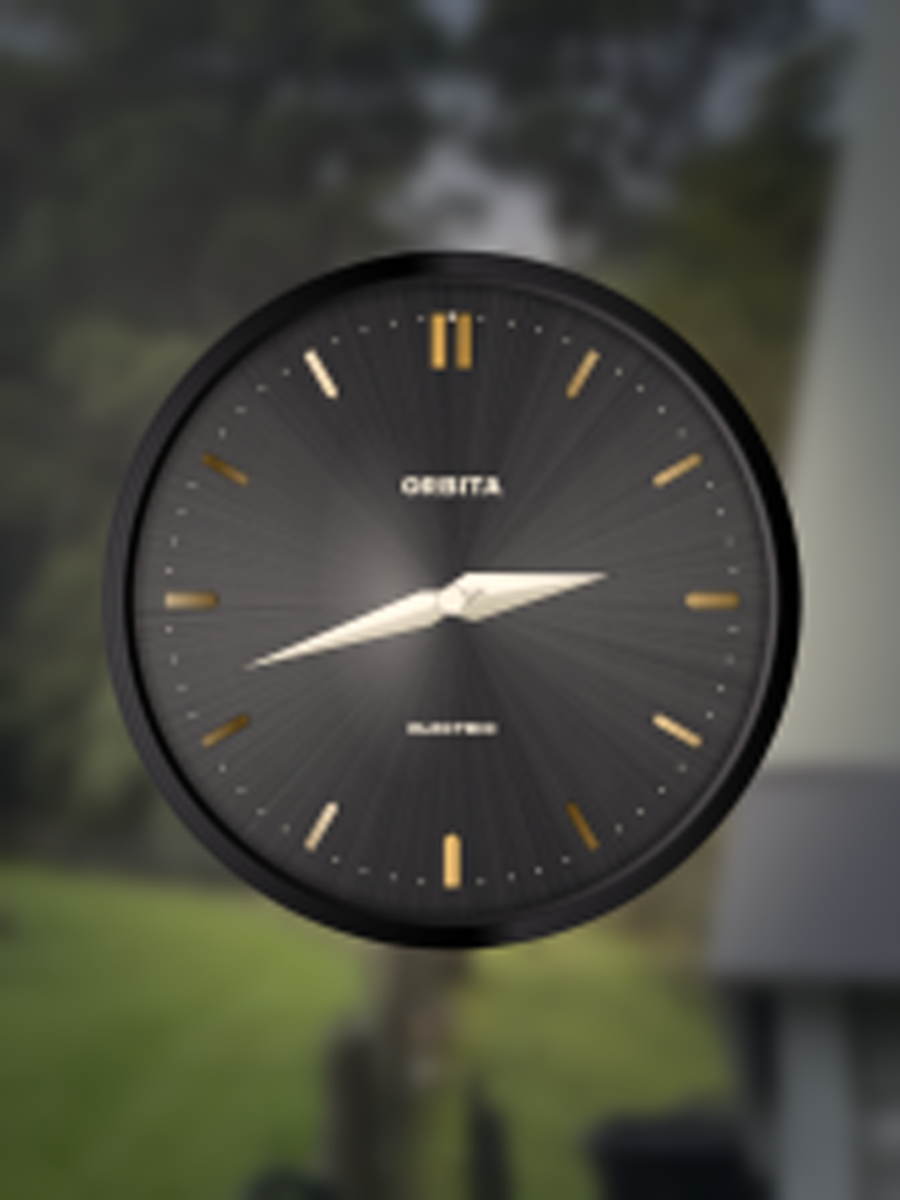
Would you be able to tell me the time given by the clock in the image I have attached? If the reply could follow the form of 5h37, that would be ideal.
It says 2h42
